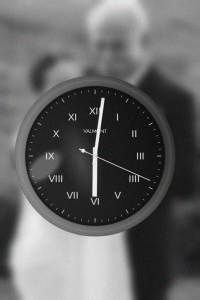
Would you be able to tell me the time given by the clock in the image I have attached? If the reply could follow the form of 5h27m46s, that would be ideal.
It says 6h01m19s
